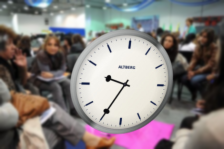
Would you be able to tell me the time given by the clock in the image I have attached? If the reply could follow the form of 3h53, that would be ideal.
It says 9h35
